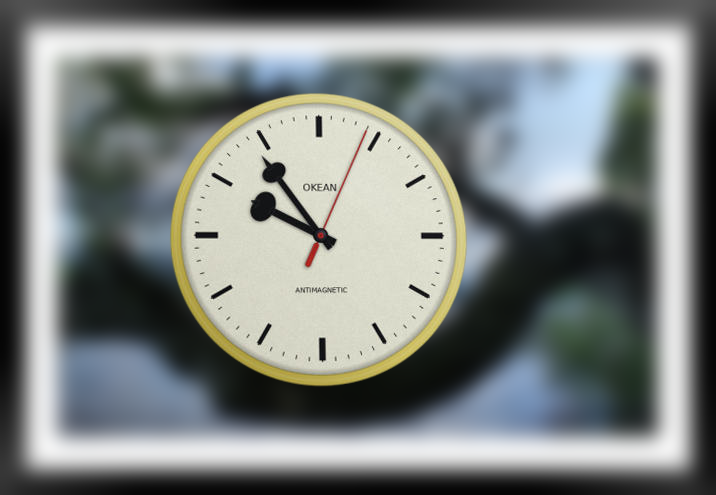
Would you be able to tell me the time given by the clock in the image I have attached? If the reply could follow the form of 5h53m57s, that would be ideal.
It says 9h54m04s
